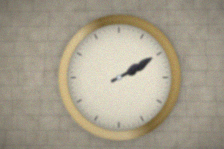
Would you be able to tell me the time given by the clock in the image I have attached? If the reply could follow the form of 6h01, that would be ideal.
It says 2h10
